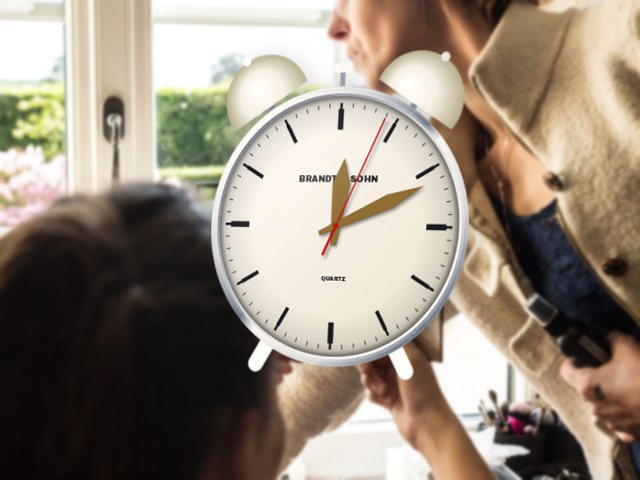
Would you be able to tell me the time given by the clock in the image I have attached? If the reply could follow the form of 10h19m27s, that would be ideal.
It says 12h11m04s
